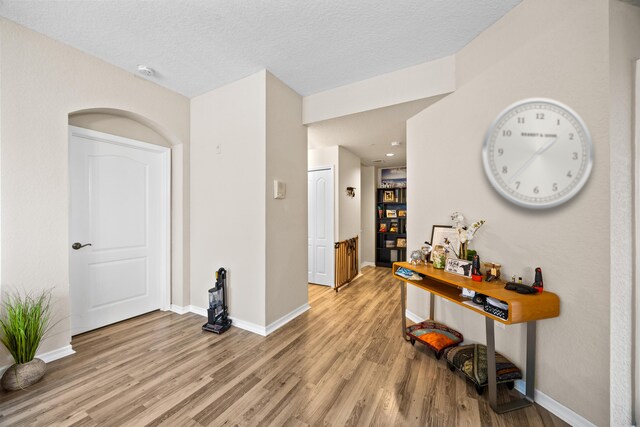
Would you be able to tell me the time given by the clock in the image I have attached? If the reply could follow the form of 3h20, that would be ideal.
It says 1h37
